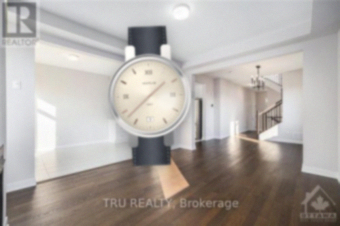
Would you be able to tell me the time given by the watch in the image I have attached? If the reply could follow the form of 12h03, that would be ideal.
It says 1h38
